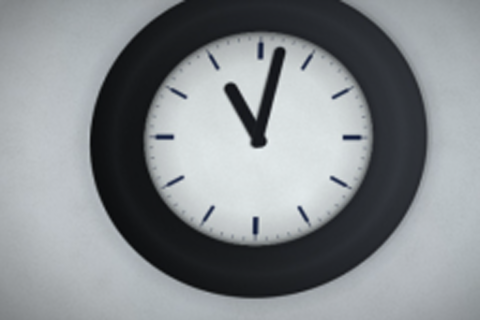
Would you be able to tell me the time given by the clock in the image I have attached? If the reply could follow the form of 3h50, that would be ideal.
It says 11h02
